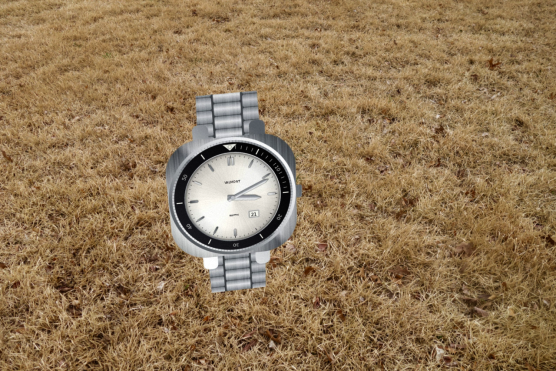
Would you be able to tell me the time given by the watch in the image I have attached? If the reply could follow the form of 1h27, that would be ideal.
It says 3h11
